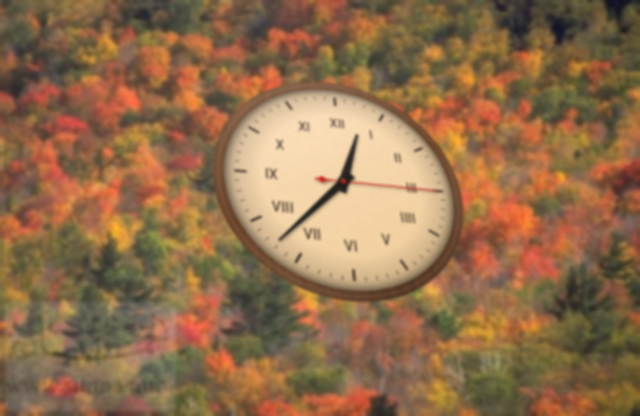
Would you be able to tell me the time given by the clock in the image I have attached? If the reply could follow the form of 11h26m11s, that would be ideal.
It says 12h37m15s
